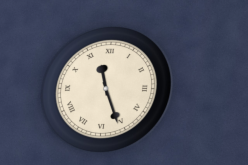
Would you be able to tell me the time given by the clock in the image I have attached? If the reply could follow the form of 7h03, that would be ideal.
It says 11h26
